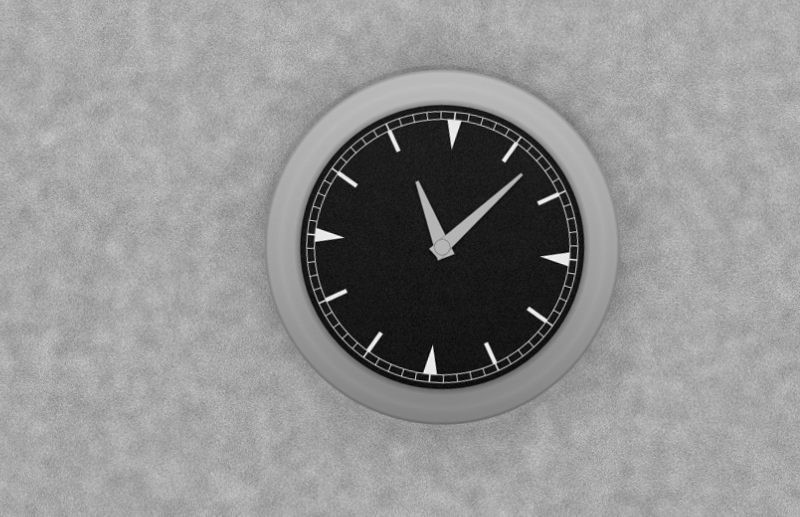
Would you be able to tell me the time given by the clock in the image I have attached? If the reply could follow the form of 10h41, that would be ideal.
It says 11h07
